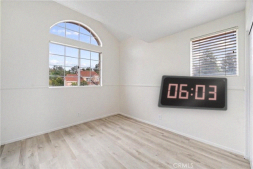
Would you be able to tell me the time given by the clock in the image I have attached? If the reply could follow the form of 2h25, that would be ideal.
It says 6h03
